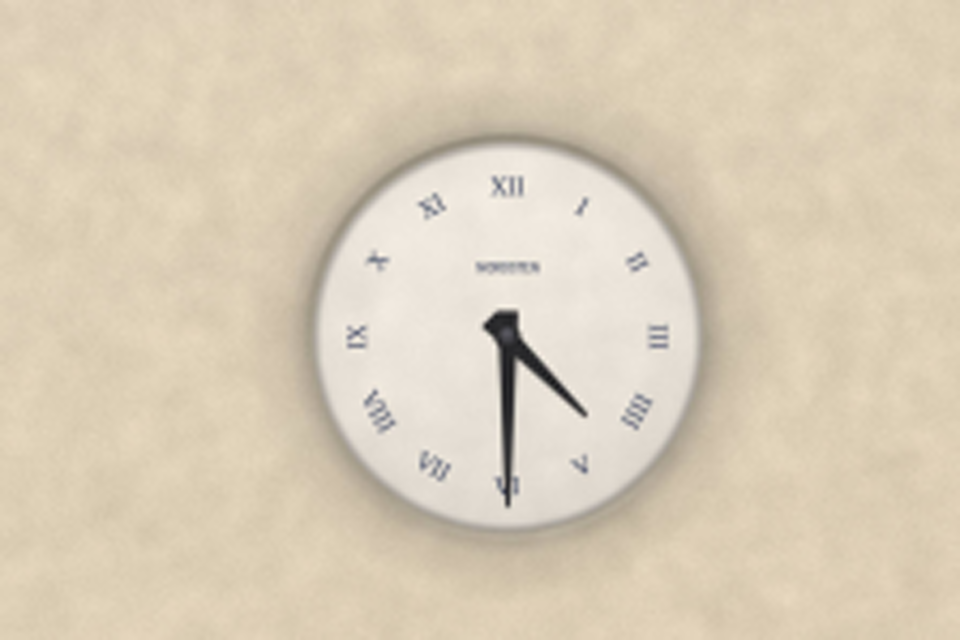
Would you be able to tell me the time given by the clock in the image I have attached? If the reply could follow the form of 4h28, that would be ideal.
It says 4h30
